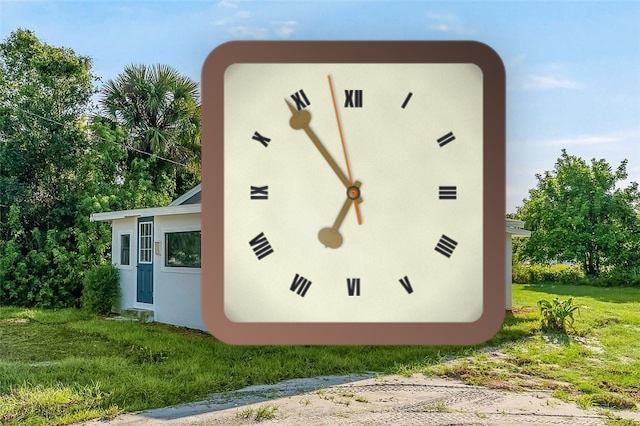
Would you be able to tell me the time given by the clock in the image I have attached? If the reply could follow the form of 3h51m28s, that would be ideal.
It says 6h53m58s
